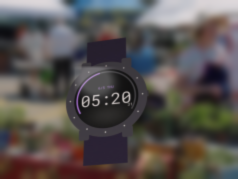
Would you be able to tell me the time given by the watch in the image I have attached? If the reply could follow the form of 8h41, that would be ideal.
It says 5h20
